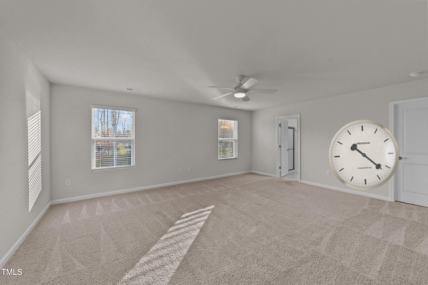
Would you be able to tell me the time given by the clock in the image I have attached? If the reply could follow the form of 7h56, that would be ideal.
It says 10h22
